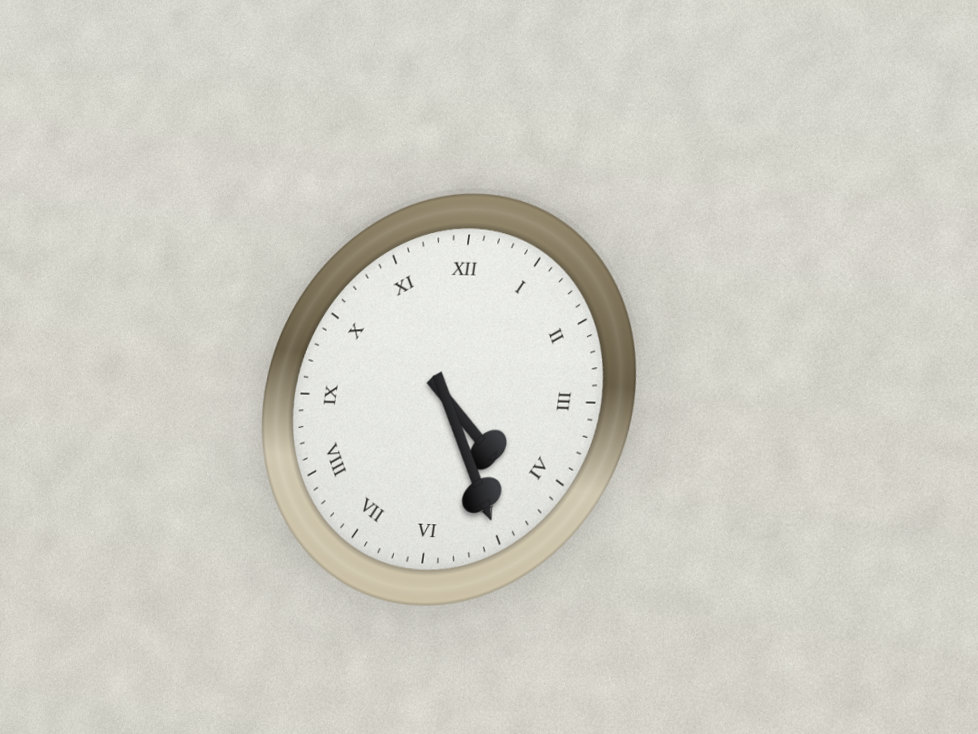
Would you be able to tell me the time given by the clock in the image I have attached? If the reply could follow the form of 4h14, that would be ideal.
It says 4h25
